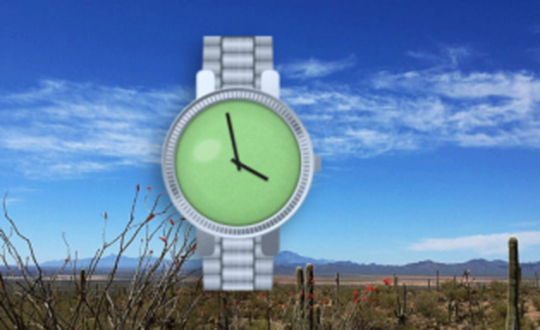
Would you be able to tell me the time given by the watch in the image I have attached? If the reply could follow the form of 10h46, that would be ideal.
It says 3h58
